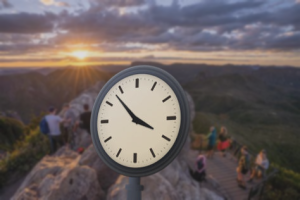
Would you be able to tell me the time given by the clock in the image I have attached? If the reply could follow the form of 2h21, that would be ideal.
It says 3h53
